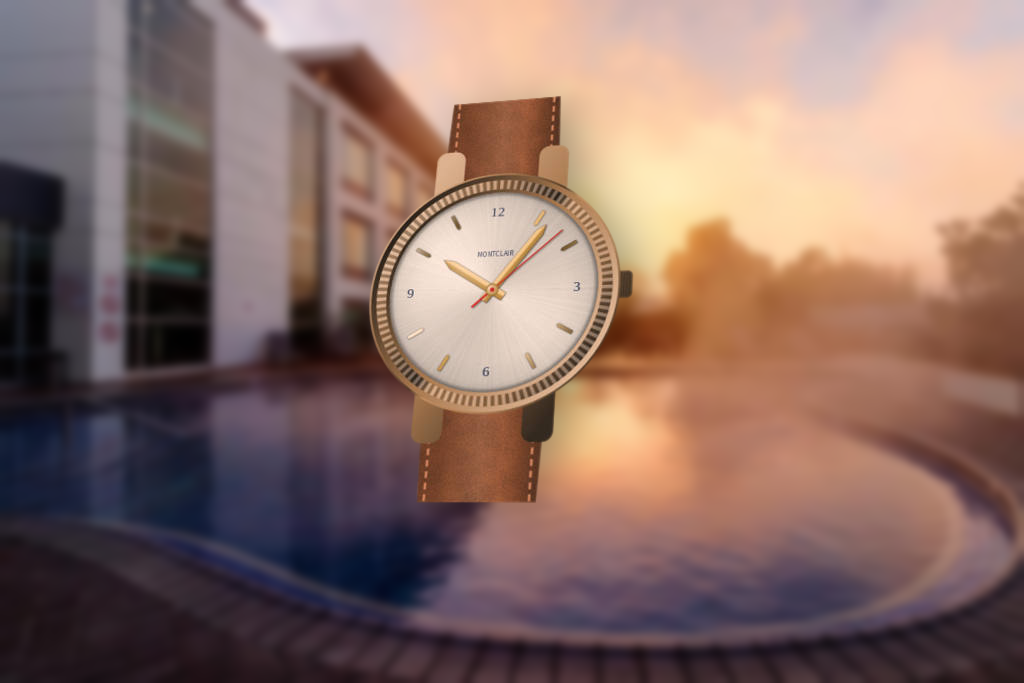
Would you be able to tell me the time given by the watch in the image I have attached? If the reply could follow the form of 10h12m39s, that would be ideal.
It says 10h06m08s
